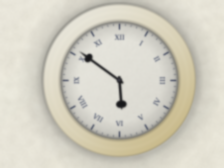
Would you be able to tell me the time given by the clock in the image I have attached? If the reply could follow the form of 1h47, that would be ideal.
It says 5h51
